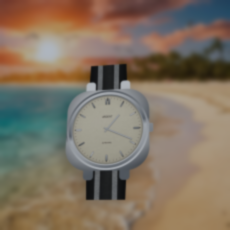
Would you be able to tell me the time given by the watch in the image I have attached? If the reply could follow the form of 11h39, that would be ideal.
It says 1h19
